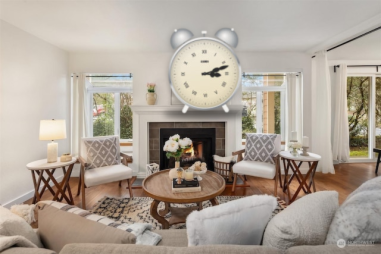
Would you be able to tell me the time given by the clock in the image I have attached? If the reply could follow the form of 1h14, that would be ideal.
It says 3h12
